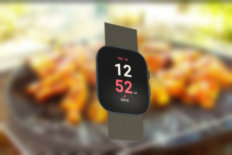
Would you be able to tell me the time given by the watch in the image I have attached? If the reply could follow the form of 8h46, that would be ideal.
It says 12h52
